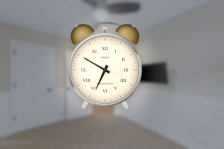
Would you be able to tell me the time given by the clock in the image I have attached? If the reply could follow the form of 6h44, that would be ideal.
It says 6h50
